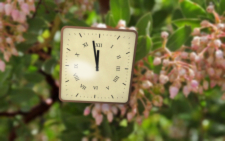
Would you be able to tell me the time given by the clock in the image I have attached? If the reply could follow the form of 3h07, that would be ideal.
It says 11h58
